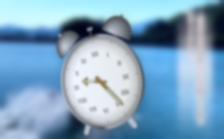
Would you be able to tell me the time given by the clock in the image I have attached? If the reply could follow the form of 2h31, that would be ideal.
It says 9h24
